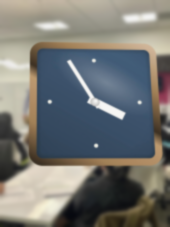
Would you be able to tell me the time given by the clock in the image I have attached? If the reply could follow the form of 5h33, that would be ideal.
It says 3h55
